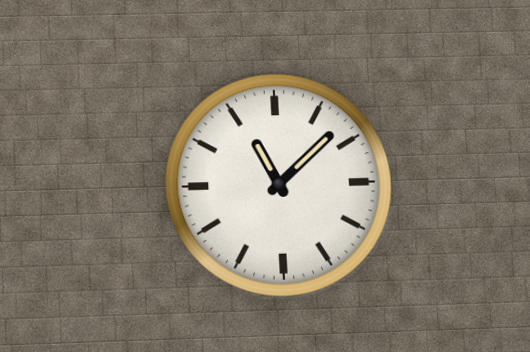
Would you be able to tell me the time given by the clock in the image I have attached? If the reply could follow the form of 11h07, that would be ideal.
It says 11h08
